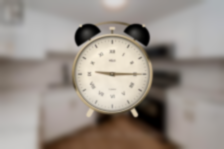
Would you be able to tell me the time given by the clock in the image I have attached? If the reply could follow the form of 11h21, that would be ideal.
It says 9h15
